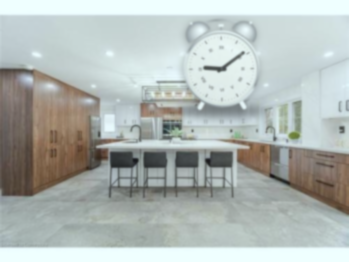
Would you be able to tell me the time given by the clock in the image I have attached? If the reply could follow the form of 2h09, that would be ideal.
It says 9h09
